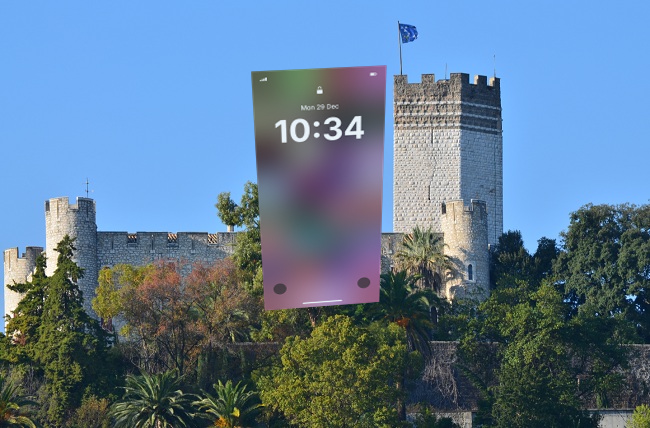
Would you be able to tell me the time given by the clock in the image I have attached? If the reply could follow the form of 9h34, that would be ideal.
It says 10h34
